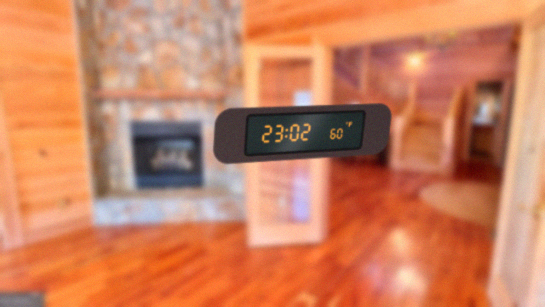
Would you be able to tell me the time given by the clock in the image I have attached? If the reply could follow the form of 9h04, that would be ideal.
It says 23h02
